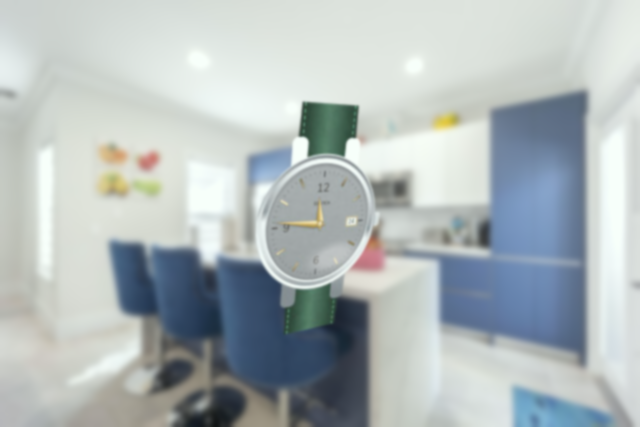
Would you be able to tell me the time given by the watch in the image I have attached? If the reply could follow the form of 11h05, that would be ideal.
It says 11h46
